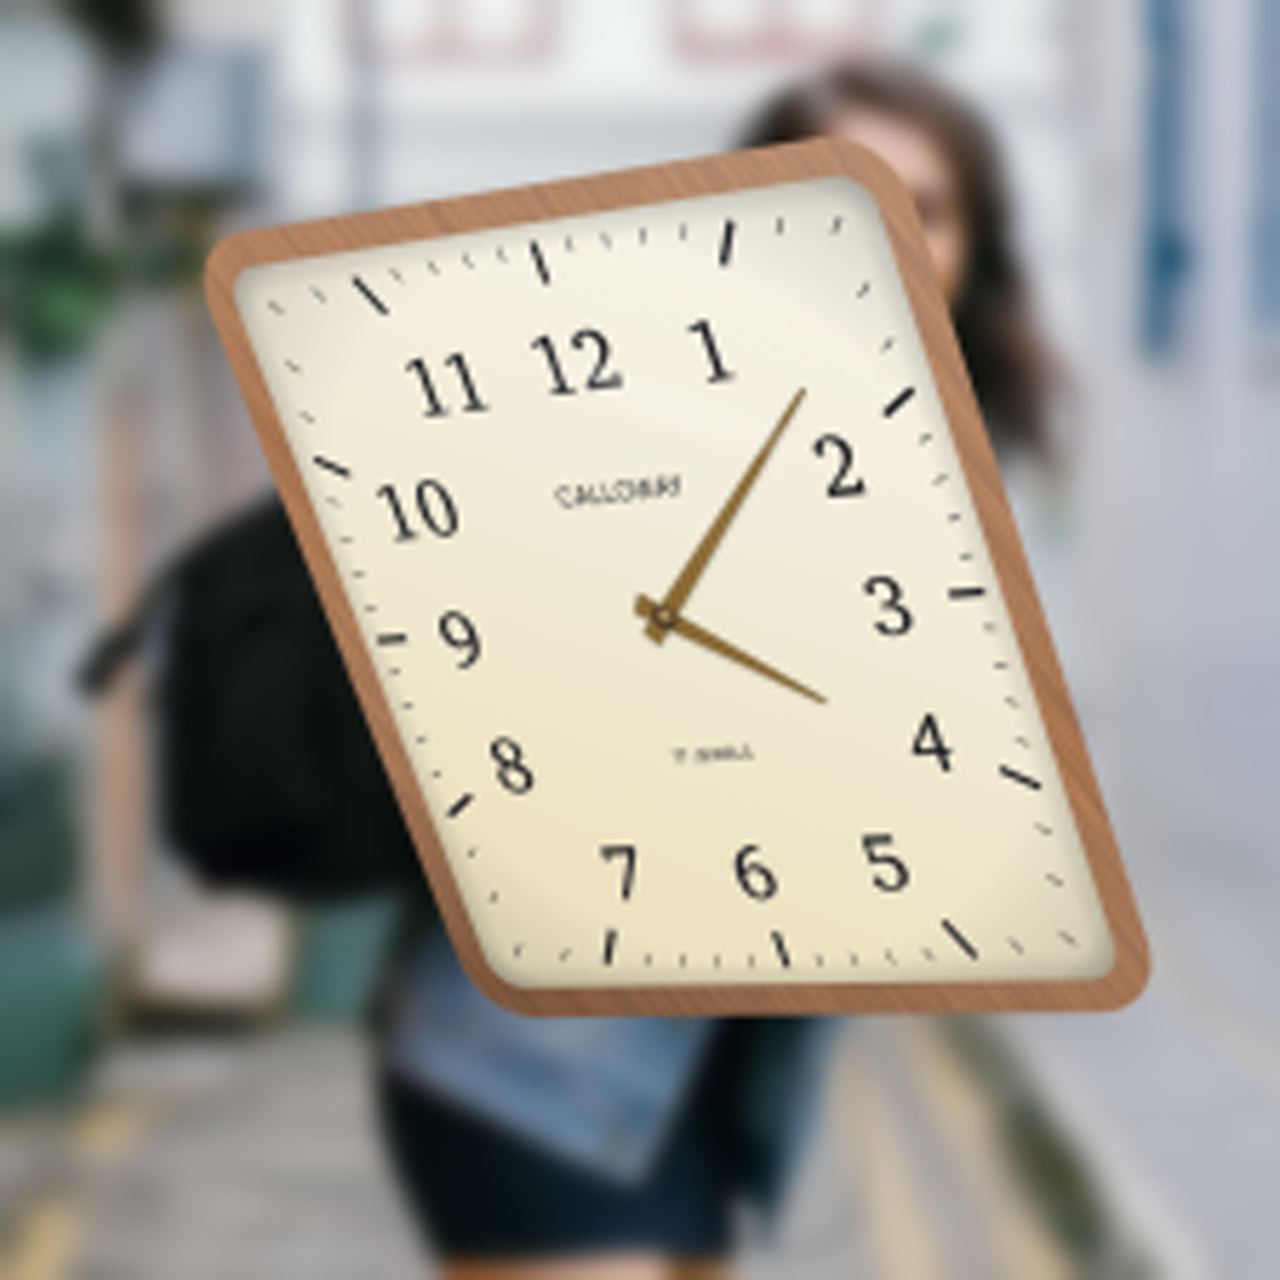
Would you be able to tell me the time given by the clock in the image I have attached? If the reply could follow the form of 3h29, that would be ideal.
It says 4h08
